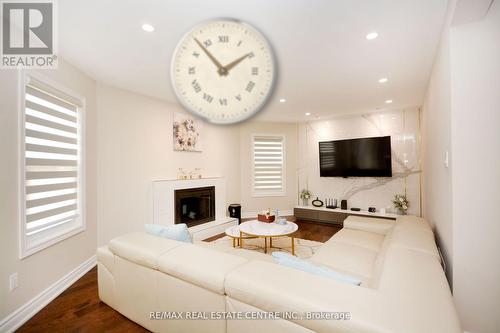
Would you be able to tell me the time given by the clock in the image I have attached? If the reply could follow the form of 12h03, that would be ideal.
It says 1h53
